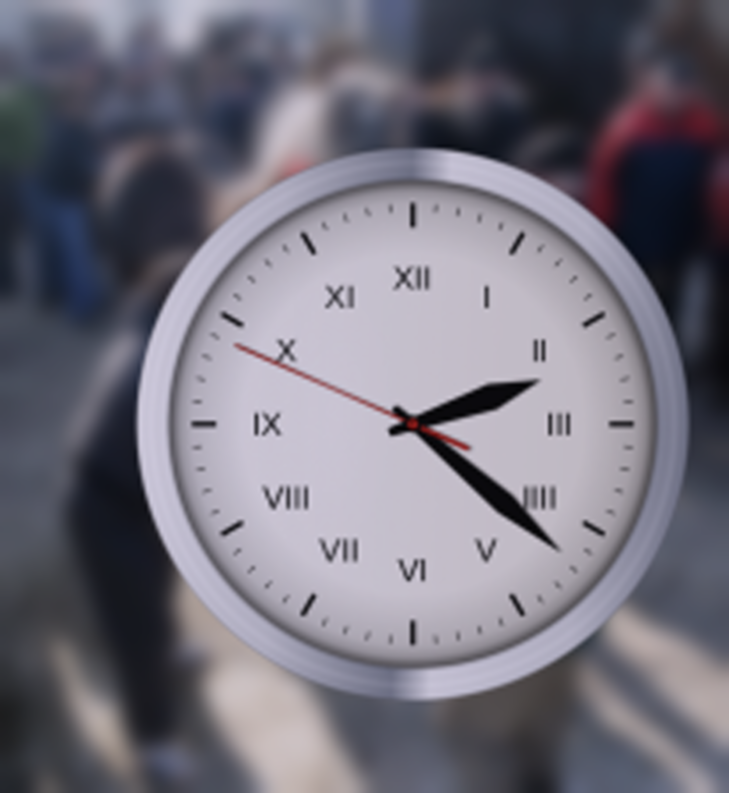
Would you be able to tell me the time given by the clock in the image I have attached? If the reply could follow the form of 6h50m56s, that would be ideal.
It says 2h21m49s
